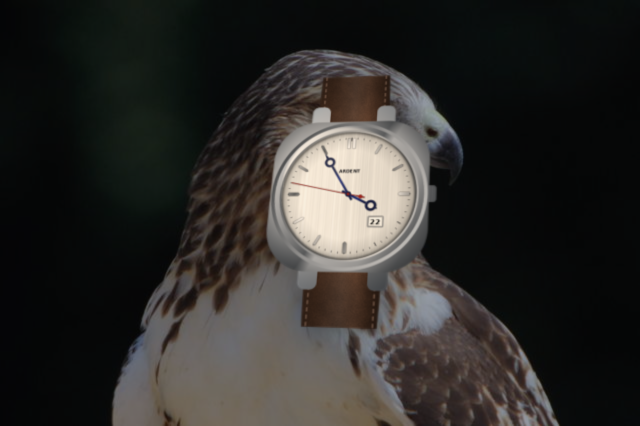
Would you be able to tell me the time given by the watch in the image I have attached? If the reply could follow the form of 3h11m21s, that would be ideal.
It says 3h54m47s
